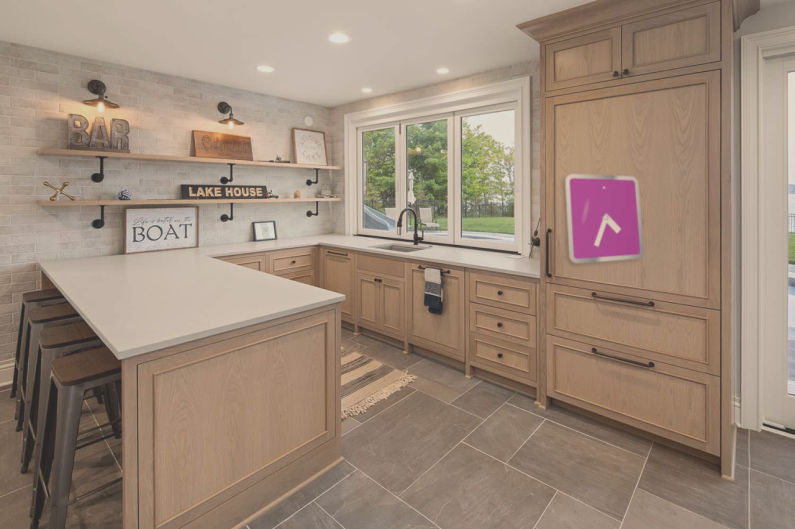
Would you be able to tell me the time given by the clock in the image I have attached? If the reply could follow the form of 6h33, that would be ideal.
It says 4h34
